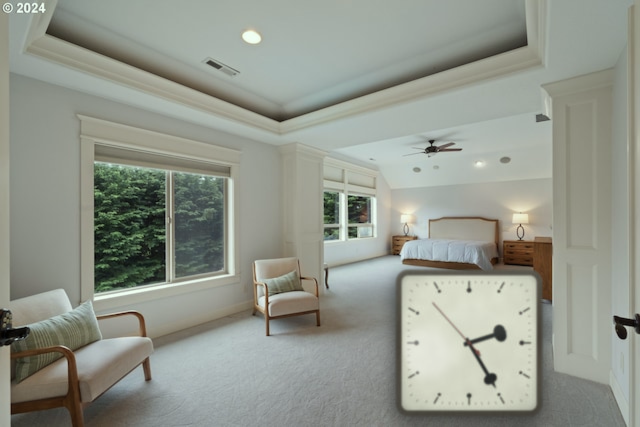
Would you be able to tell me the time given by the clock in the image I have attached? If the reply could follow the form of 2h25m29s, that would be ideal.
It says 2h24m53s
